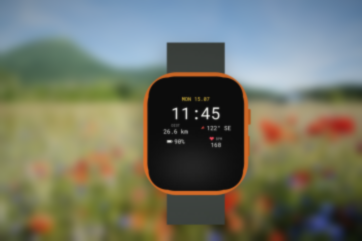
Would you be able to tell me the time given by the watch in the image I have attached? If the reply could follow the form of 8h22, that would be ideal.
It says 11h45
